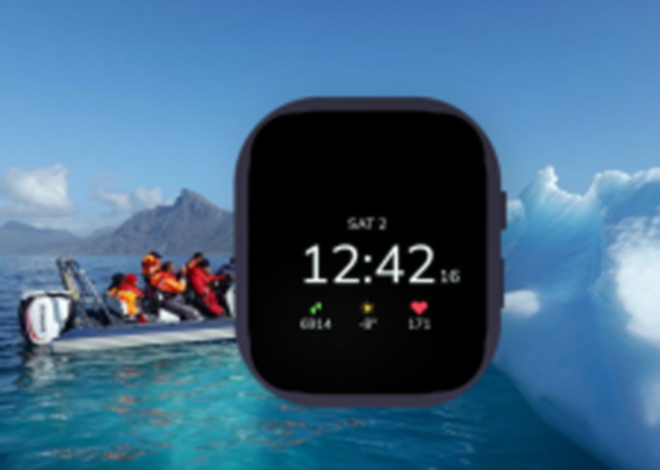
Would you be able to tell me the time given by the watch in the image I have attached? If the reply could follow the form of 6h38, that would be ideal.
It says 12h42
